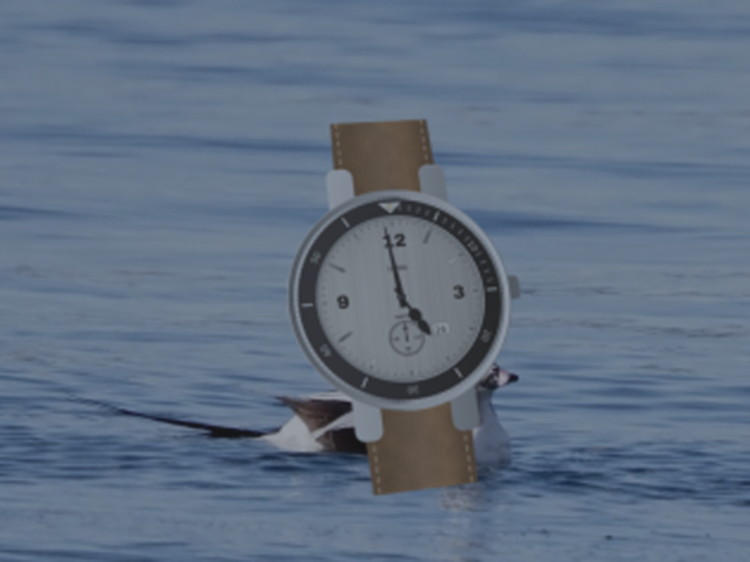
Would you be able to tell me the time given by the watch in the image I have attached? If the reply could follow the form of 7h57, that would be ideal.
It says 4h59
